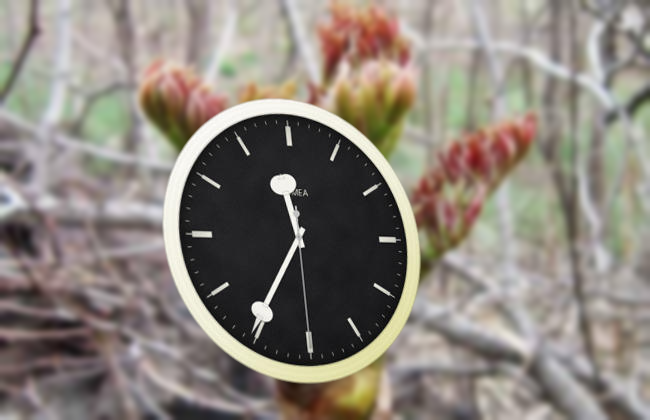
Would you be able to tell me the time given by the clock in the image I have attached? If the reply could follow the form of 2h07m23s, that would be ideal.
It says 11h35m30s
